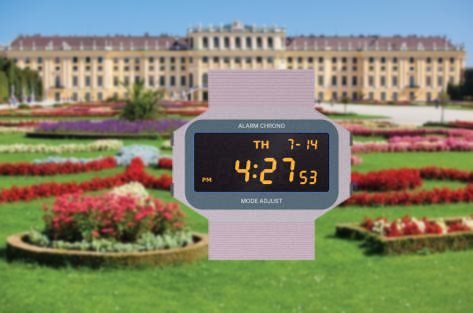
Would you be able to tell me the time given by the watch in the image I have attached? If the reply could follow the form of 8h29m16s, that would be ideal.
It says 4h27m53s
